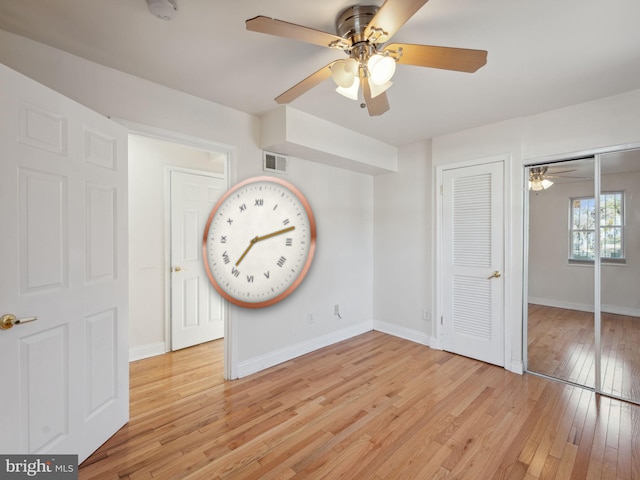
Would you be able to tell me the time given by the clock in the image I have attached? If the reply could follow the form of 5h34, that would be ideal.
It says 7h12
